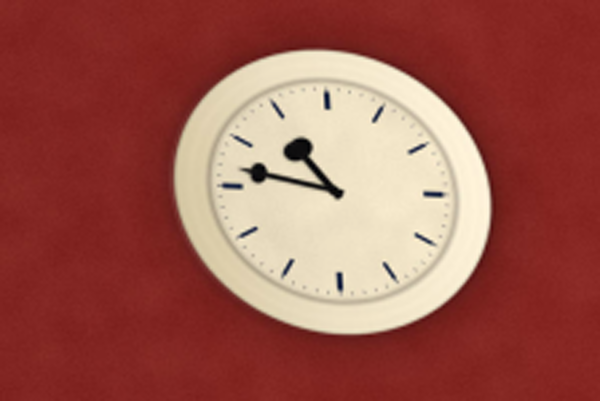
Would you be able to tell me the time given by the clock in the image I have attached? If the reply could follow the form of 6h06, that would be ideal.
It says 10h47
